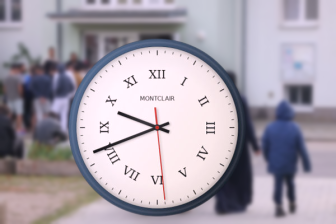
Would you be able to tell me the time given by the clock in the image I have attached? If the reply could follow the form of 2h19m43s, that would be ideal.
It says 9h41m29s
